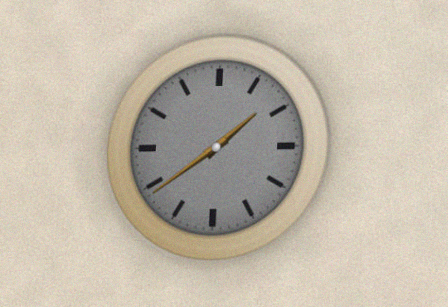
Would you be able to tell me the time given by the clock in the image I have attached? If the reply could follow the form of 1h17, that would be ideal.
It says 1h39
